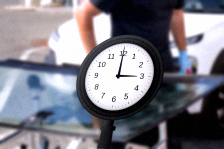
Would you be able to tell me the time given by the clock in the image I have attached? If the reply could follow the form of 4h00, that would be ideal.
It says 3h00
